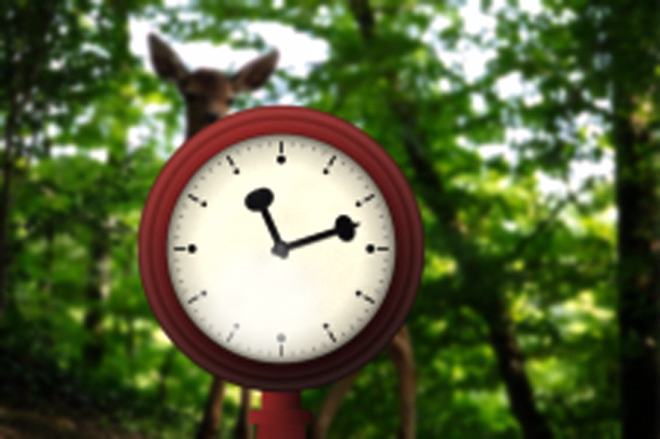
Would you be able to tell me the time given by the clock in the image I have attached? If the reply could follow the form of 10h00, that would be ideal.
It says 11h12
